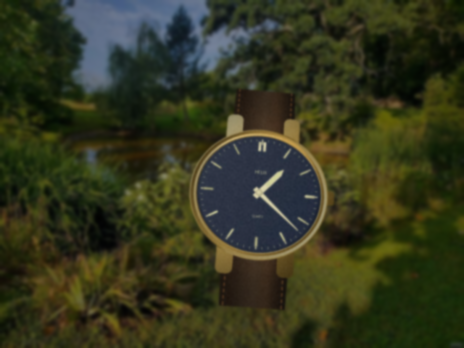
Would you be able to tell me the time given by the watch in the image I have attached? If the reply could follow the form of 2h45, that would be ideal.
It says 1h22
